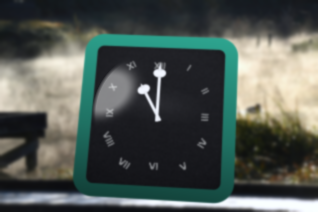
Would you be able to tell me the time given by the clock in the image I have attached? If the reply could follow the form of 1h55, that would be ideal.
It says 11h00
